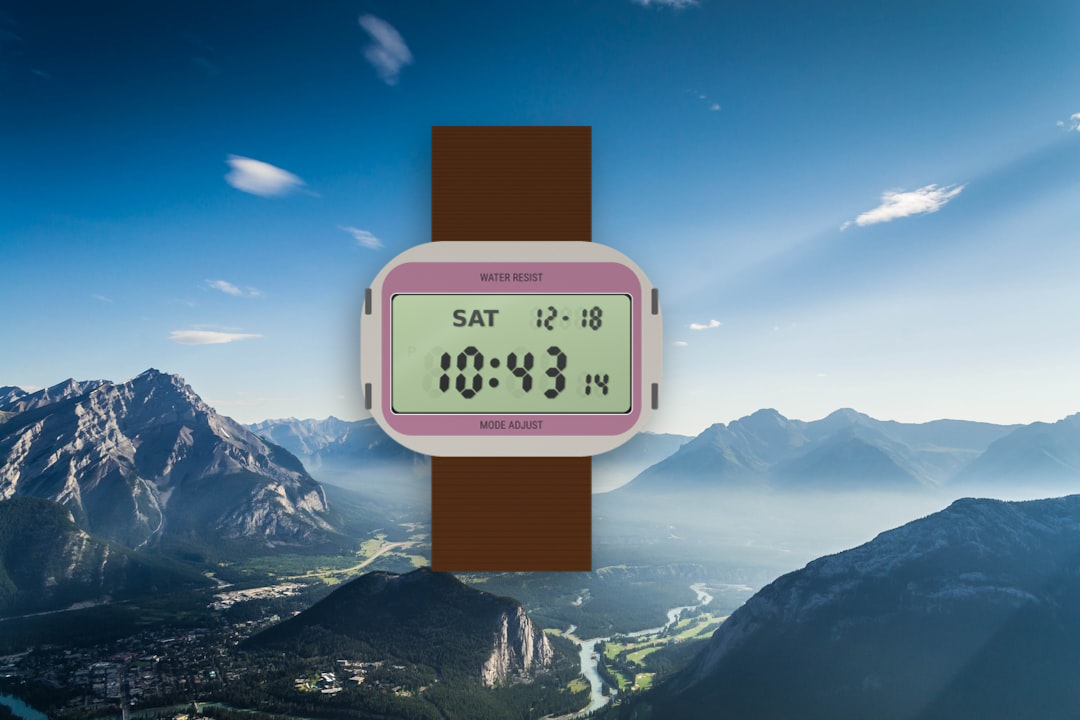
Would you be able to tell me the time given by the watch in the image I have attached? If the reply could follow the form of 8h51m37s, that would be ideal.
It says 10h43m14s
